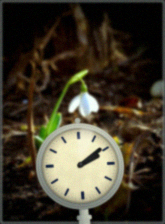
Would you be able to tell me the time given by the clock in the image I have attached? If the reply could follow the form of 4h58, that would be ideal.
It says 2h09
